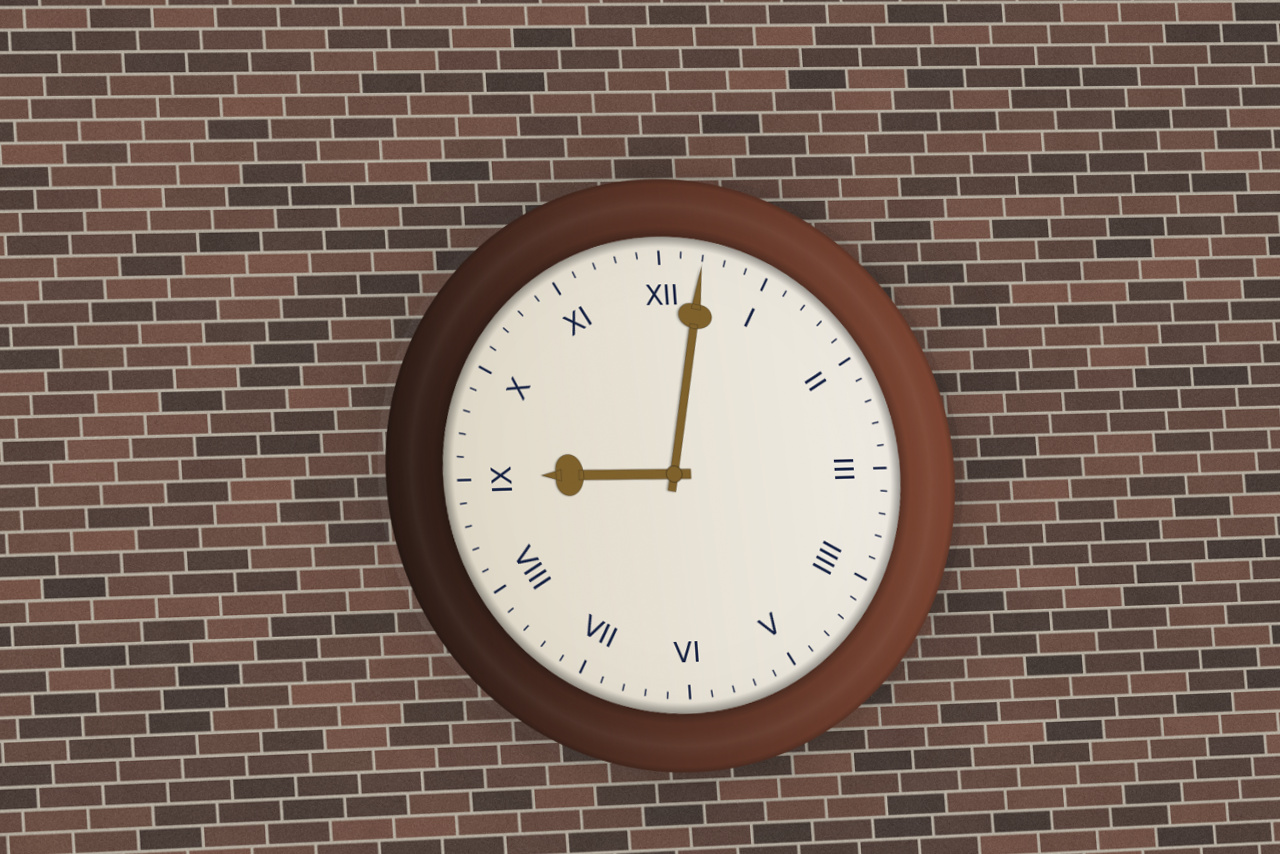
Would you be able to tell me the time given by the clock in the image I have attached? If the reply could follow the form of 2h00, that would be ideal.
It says 9h02
